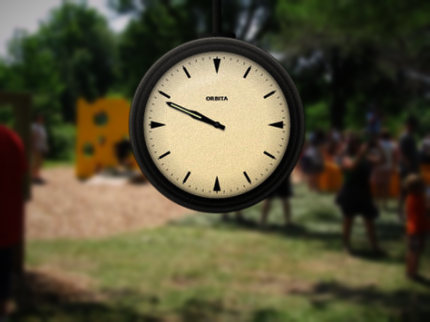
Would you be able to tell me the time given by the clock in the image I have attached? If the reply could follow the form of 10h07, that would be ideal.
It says 9h49
